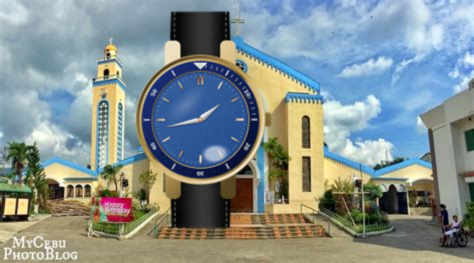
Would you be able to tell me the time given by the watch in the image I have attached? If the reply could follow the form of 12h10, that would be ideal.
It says 1h43
